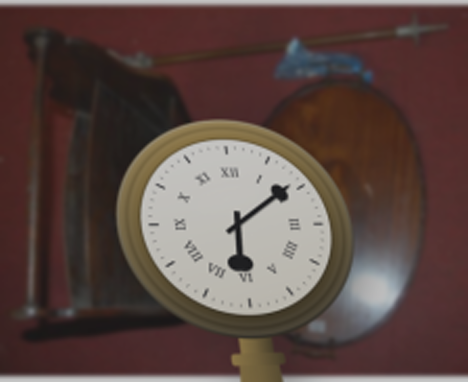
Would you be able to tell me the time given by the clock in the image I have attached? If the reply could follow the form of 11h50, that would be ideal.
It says 6h09
